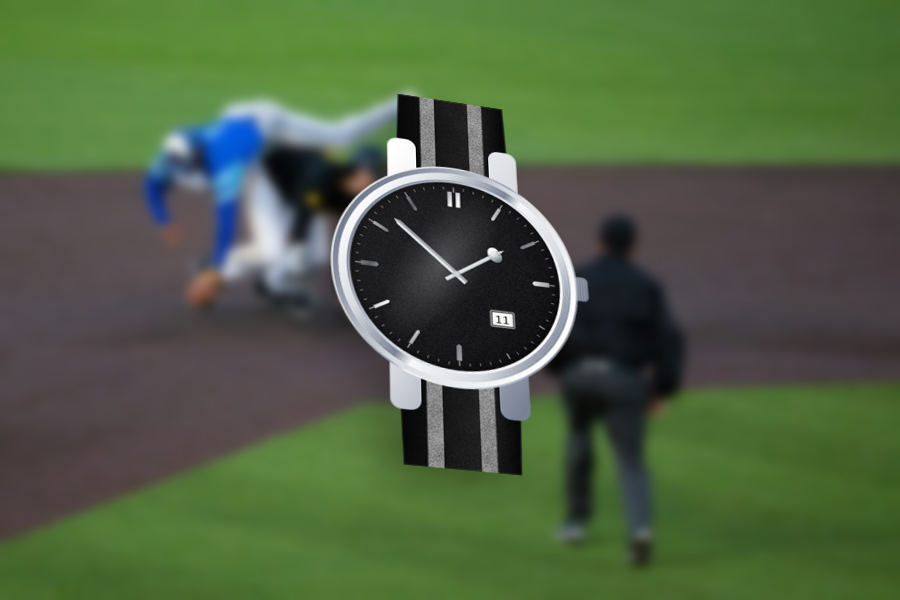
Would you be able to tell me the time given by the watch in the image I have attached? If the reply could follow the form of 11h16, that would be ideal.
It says 1h52
